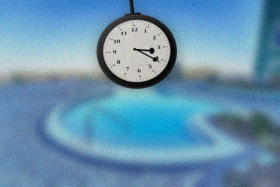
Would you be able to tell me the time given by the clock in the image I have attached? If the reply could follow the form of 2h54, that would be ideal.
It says 3h21
